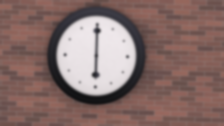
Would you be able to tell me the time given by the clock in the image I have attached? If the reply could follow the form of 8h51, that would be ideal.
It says 6h00
